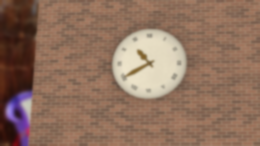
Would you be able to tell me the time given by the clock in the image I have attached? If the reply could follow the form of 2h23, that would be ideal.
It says 10h40
